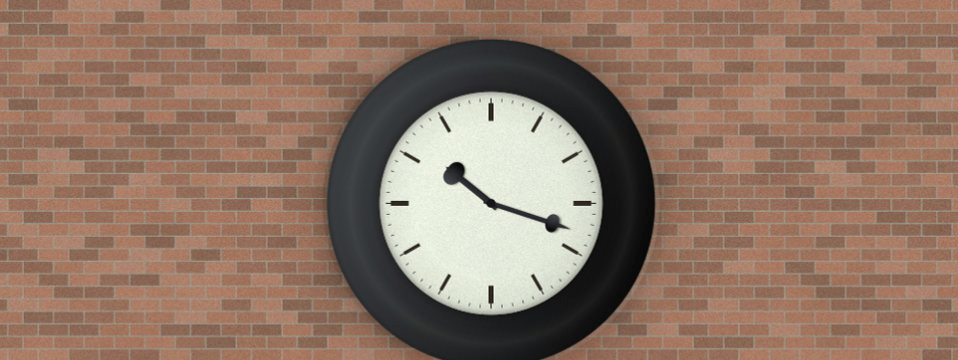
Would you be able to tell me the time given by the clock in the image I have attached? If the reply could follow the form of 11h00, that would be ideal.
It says 10h18
